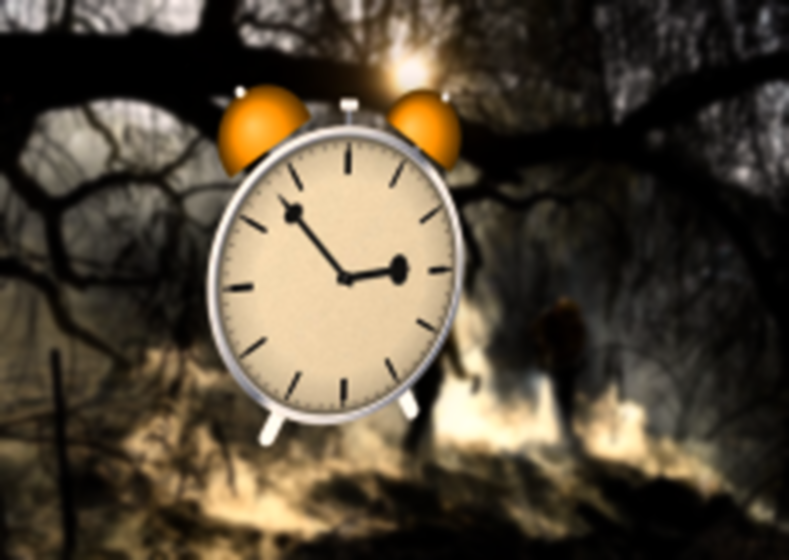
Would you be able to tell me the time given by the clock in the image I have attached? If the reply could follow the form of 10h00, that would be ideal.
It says 2h53
